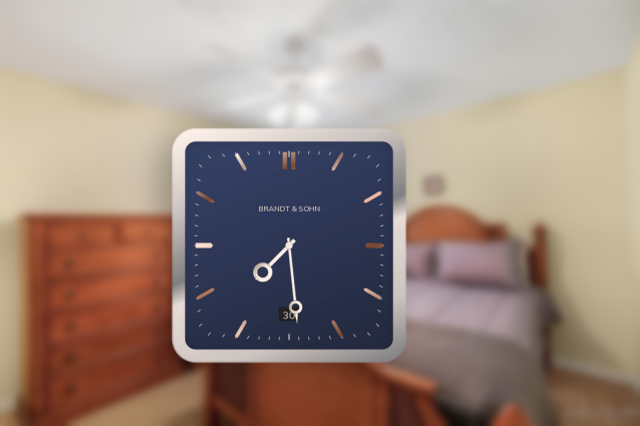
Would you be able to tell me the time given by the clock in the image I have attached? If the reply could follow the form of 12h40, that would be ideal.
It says 7h29
